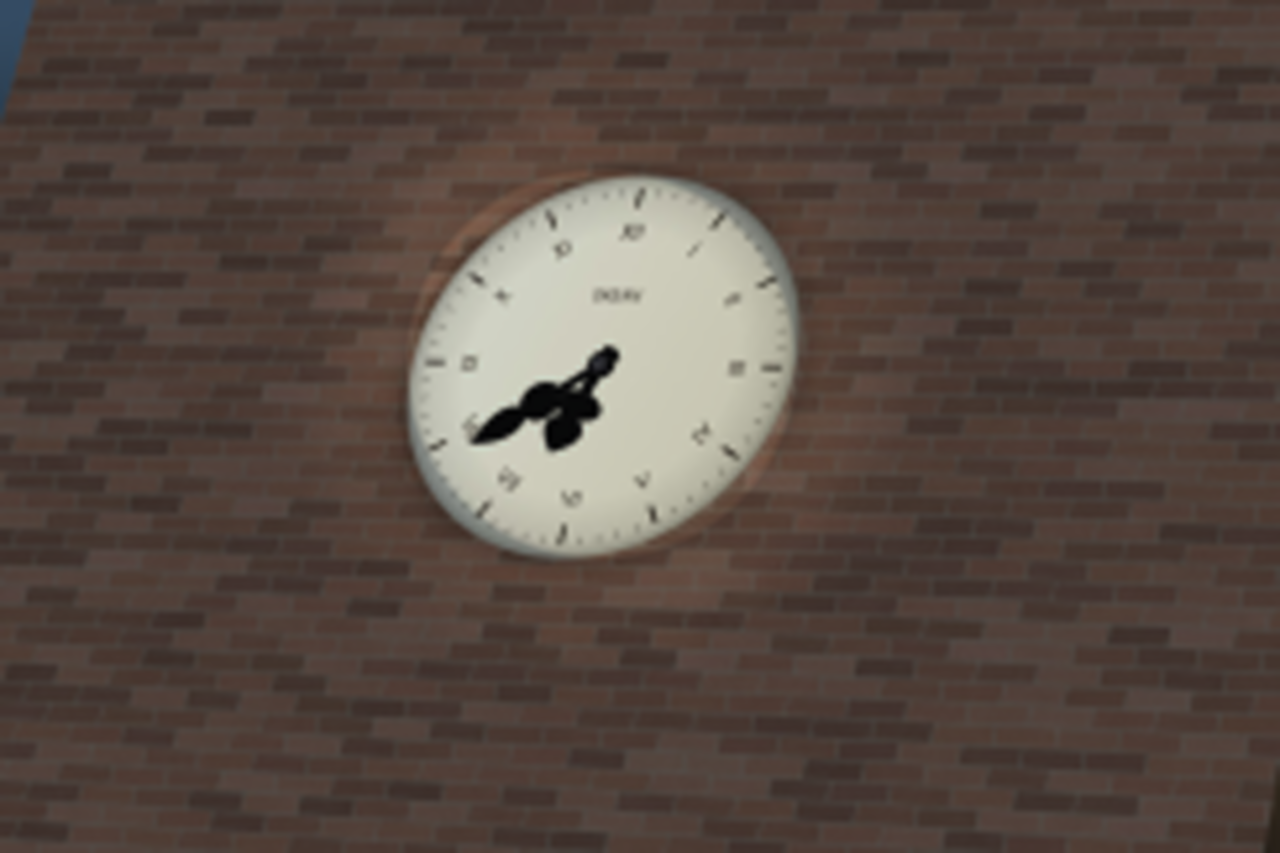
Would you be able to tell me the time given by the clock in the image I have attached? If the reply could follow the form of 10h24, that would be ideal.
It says 6h39
